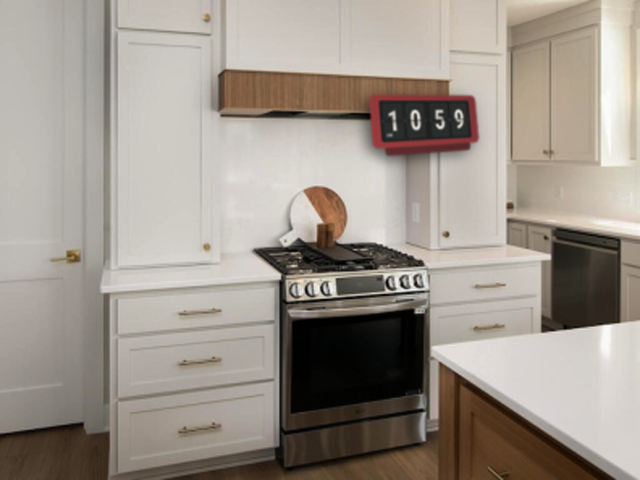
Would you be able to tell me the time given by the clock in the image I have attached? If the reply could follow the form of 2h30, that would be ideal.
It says 10h59
